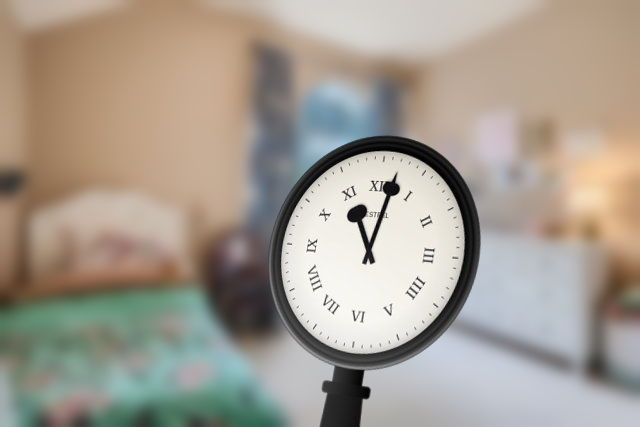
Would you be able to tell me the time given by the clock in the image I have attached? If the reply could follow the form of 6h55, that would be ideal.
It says 11h02
